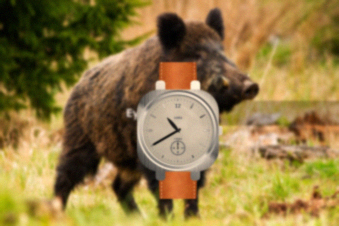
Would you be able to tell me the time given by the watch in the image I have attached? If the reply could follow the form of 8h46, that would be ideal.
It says 10h40
